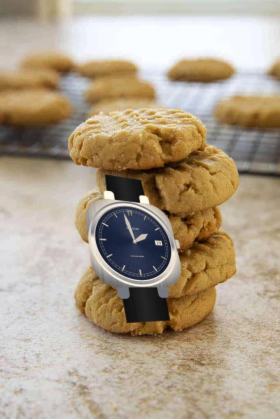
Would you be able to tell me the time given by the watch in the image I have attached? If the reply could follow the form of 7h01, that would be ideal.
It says 1h58
